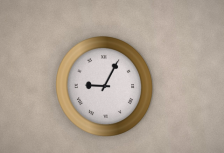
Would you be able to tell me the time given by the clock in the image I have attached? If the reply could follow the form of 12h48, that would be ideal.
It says 9h05
